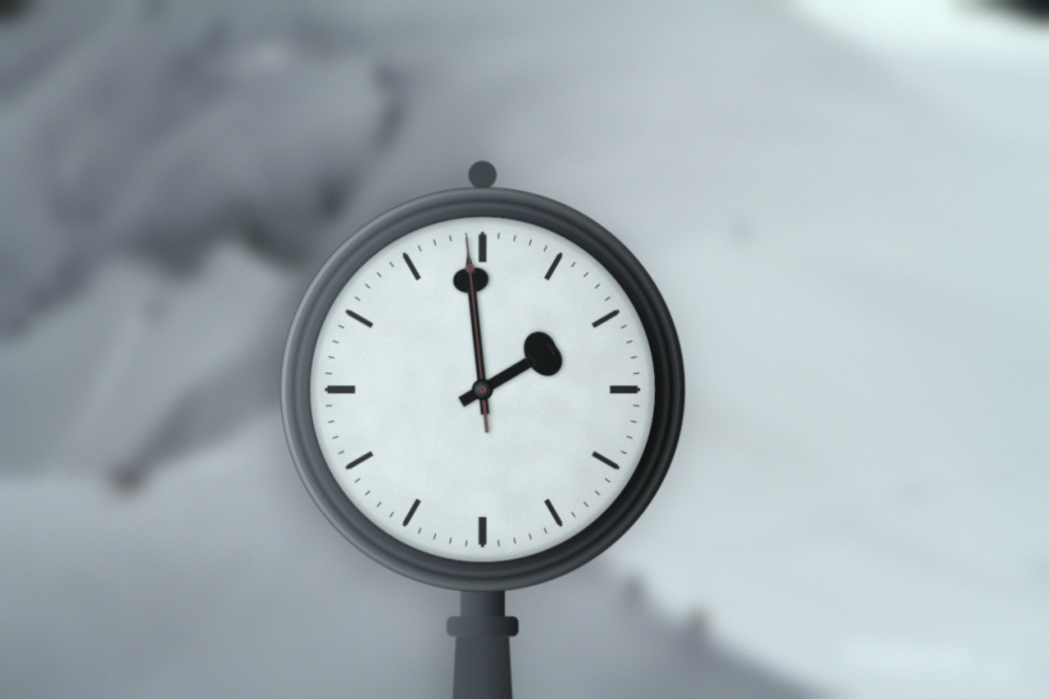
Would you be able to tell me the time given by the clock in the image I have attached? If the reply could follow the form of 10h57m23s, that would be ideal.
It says 1h58m59s
